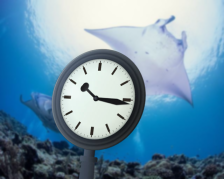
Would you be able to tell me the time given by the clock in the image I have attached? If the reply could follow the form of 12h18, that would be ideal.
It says 10h16
